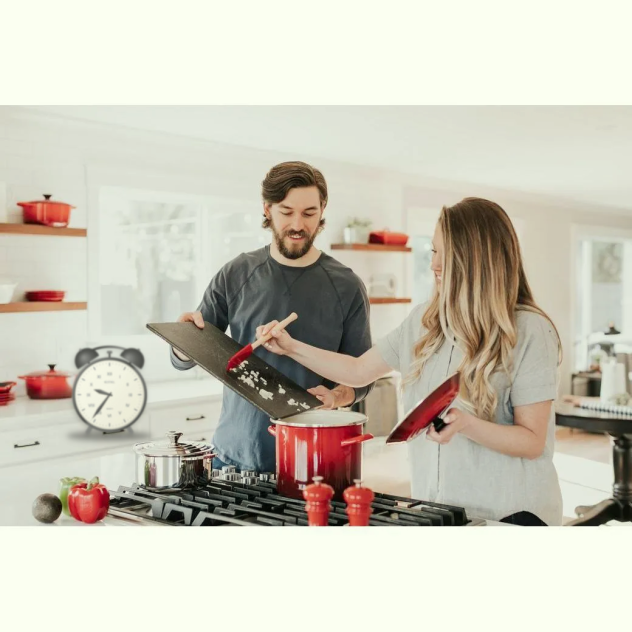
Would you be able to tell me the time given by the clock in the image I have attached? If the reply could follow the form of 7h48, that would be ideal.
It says 9h36
